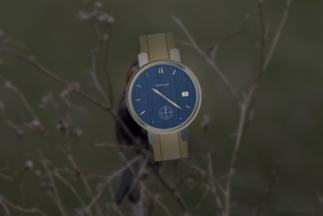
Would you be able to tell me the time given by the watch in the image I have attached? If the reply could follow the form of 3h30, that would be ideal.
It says 10h22
